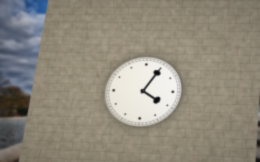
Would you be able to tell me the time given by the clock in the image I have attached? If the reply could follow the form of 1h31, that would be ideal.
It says 4h05
